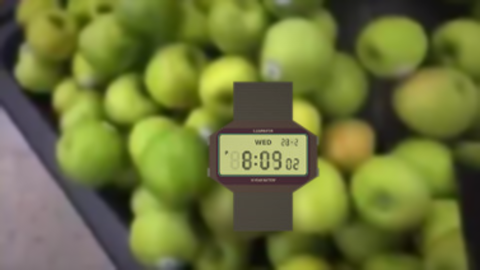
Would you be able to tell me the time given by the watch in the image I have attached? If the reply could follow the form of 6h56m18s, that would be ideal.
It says 8h09m02s
